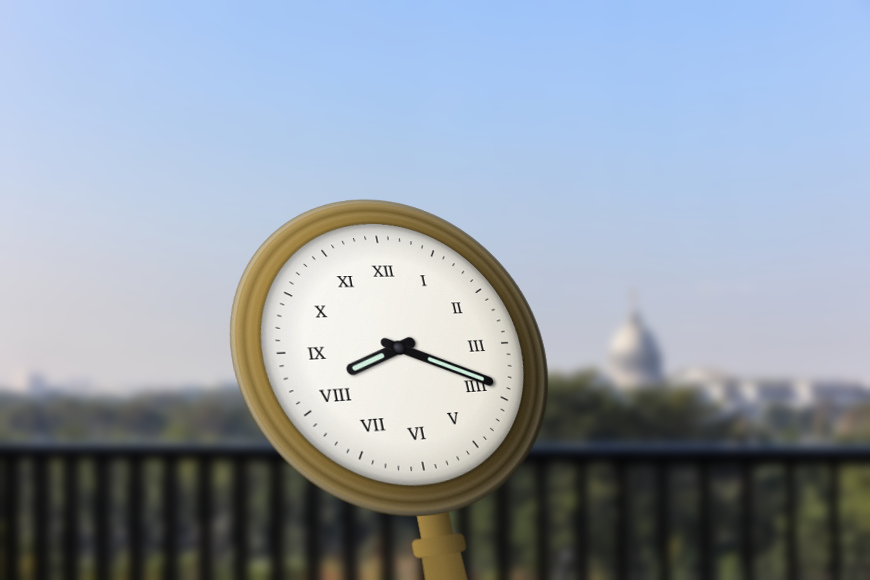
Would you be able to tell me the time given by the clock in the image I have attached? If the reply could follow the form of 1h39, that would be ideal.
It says 8h19
